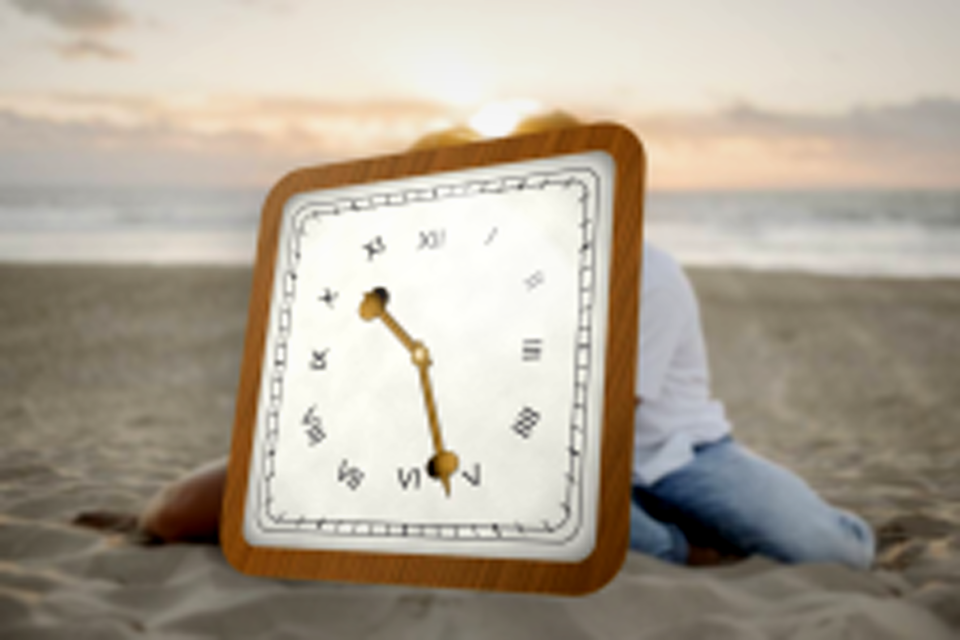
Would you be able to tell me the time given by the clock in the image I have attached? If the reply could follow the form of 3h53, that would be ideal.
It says 10h27
